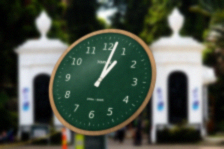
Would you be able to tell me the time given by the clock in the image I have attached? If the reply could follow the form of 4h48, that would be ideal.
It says 1h02
